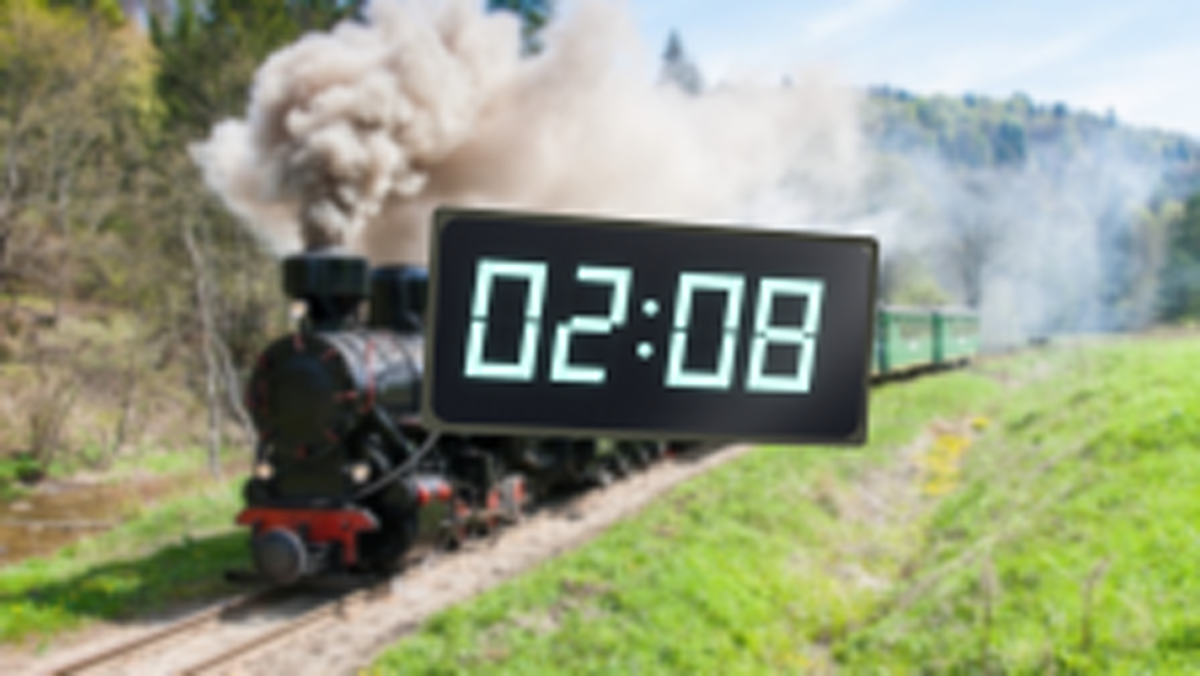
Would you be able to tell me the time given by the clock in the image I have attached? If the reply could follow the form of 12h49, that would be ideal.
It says 2h08
